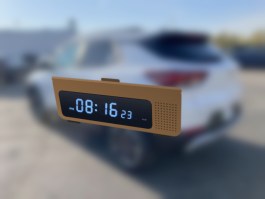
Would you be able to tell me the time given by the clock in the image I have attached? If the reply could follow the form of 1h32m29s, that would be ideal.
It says 8h16m23s
